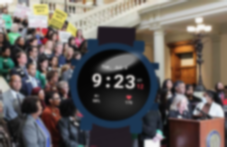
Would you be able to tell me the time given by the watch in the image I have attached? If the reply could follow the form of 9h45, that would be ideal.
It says 9h23
